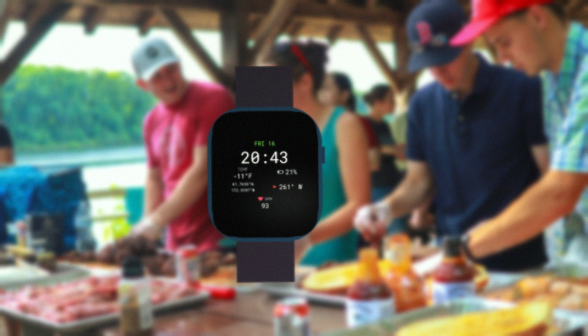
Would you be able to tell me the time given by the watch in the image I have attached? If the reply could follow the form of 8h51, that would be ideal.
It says 20h43
